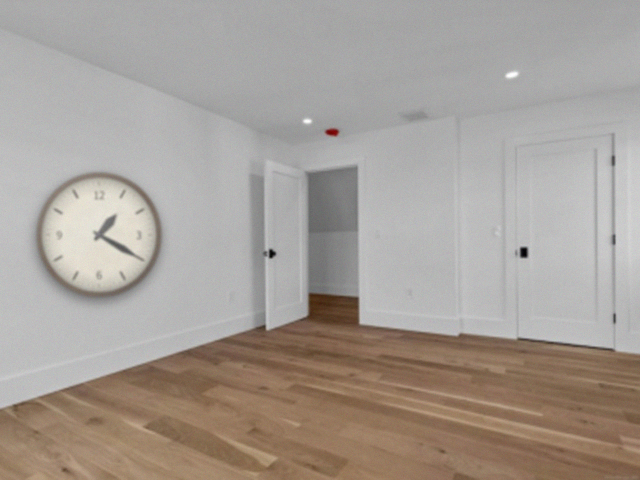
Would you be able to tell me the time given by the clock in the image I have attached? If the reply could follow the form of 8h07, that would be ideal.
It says 1h20
